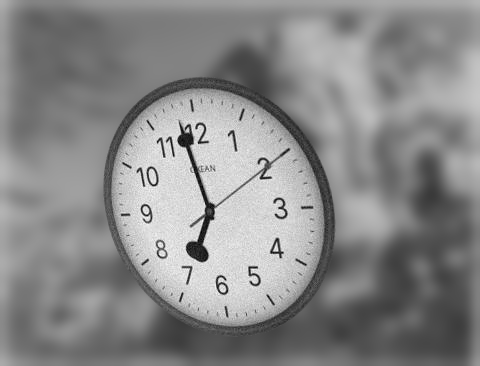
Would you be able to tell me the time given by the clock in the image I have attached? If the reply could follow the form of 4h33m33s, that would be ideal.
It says 6h58m10s
